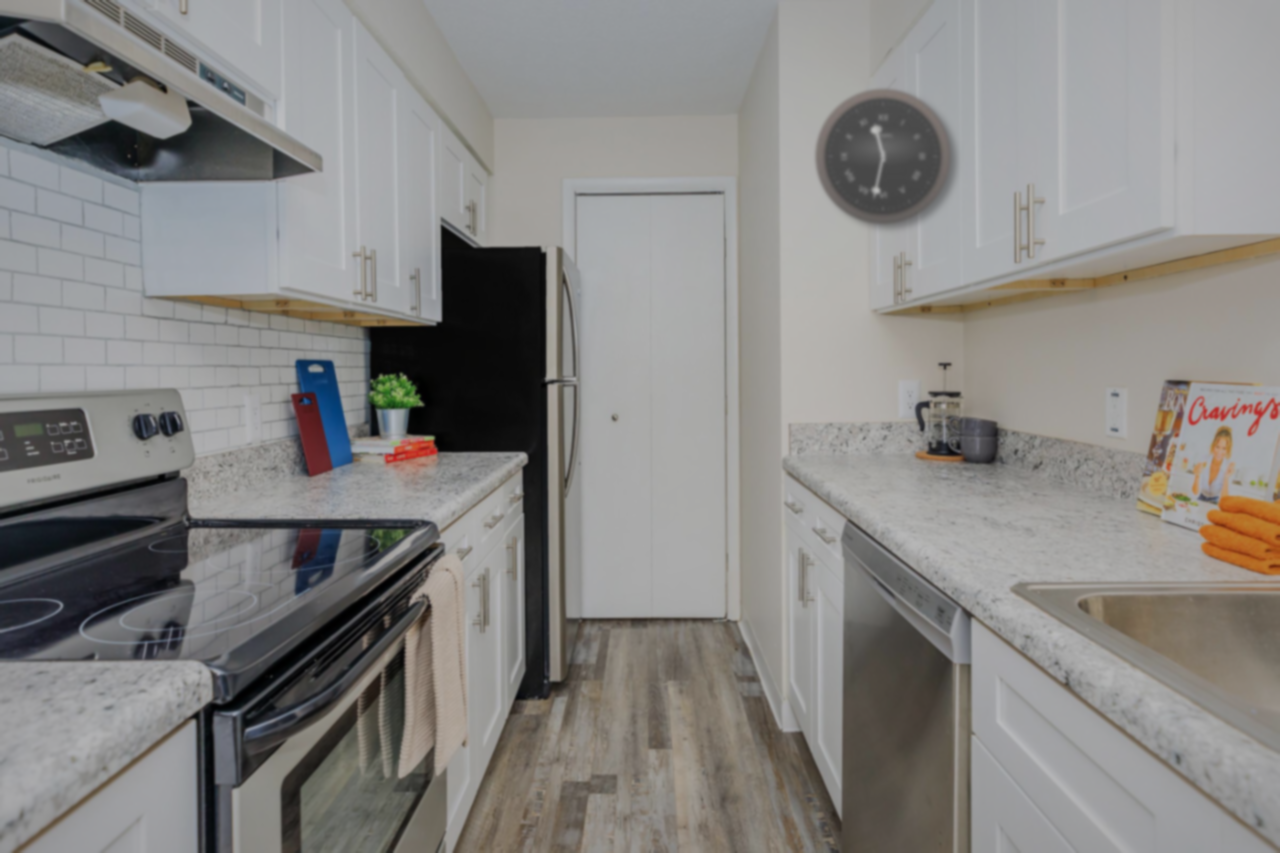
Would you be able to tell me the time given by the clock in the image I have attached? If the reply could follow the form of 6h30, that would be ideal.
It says 11h32
